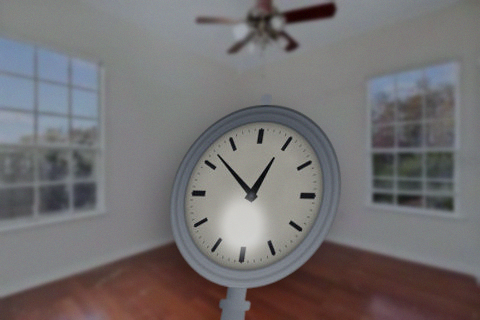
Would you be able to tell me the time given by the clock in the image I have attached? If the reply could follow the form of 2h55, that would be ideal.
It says 12h52
